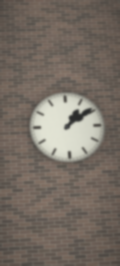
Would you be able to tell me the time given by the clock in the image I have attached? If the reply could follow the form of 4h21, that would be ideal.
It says 1h09
